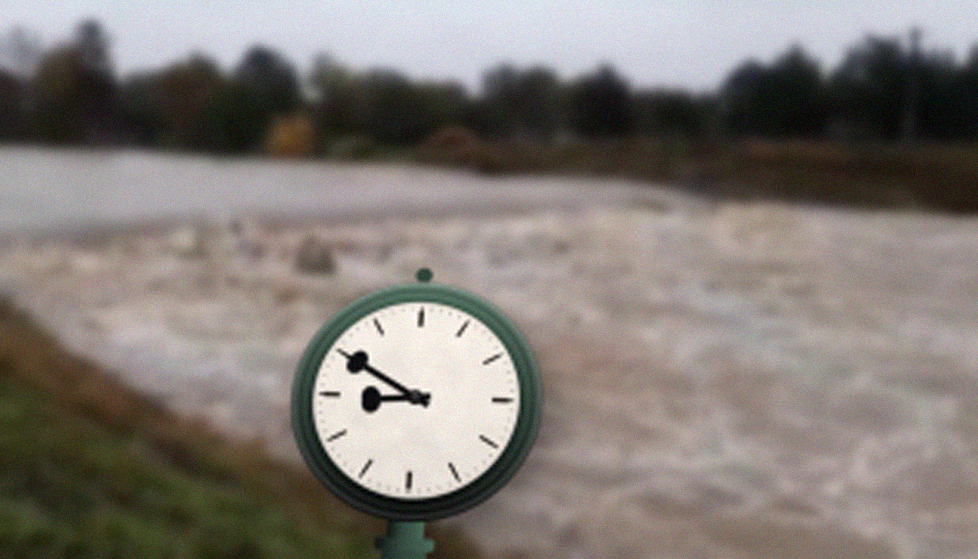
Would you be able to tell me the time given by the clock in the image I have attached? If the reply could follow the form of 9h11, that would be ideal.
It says 8h50
